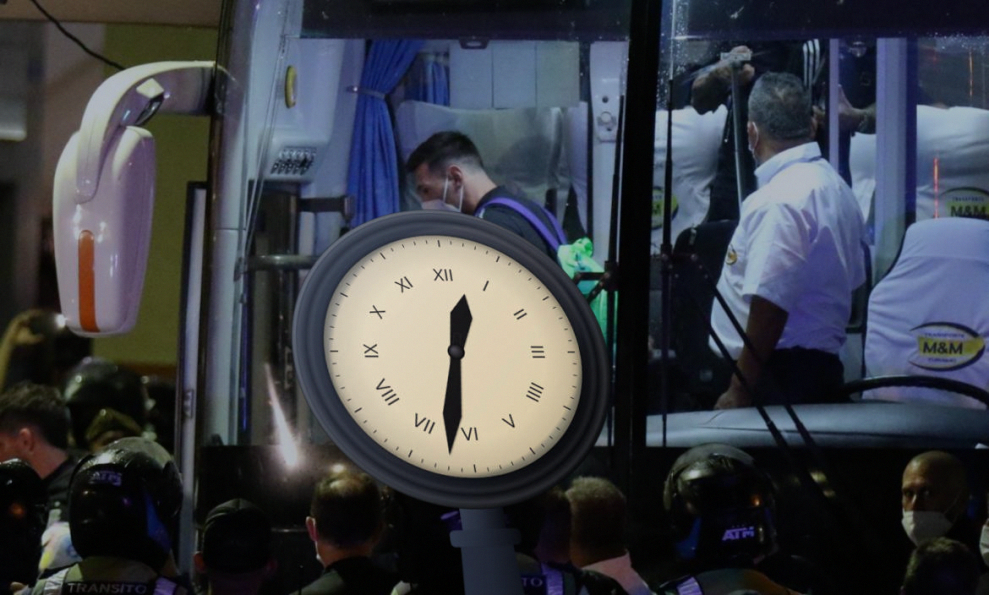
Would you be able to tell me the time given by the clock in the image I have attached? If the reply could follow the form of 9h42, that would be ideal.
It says 12h32
